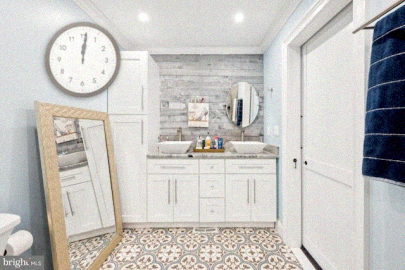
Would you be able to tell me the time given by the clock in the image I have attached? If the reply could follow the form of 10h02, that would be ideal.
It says 12h01
